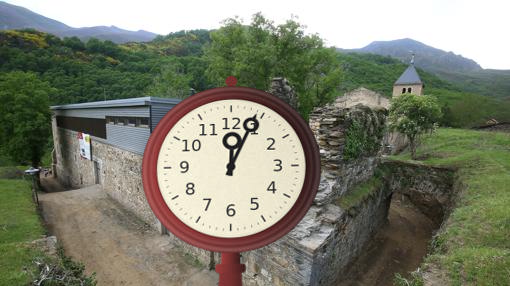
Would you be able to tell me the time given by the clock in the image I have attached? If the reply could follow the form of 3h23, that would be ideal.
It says 12h04
